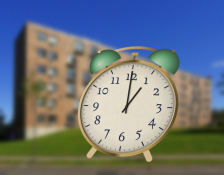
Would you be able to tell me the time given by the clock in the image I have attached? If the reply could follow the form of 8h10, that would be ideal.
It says 1h00
